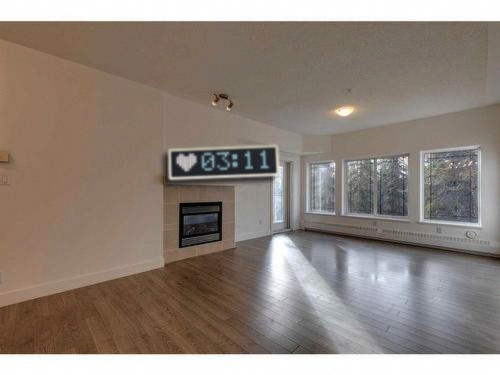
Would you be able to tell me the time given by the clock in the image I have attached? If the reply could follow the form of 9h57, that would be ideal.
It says 3h11
